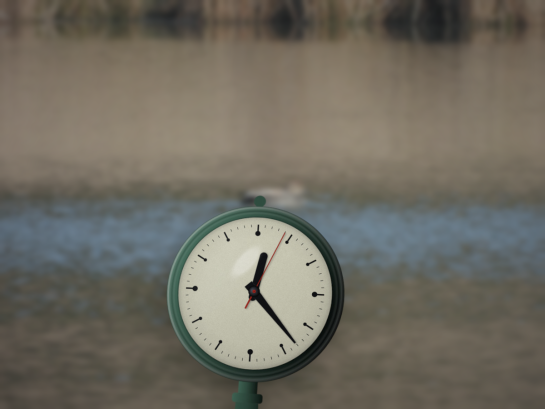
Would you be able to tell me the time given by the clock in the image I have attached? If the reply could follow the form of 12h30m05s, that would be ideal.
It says 12h23m04s
